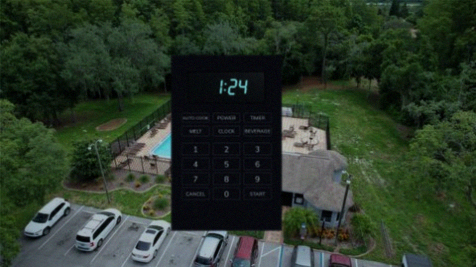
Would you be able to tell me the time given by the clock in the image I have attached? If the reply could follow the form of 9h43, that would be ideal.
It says 1h24
